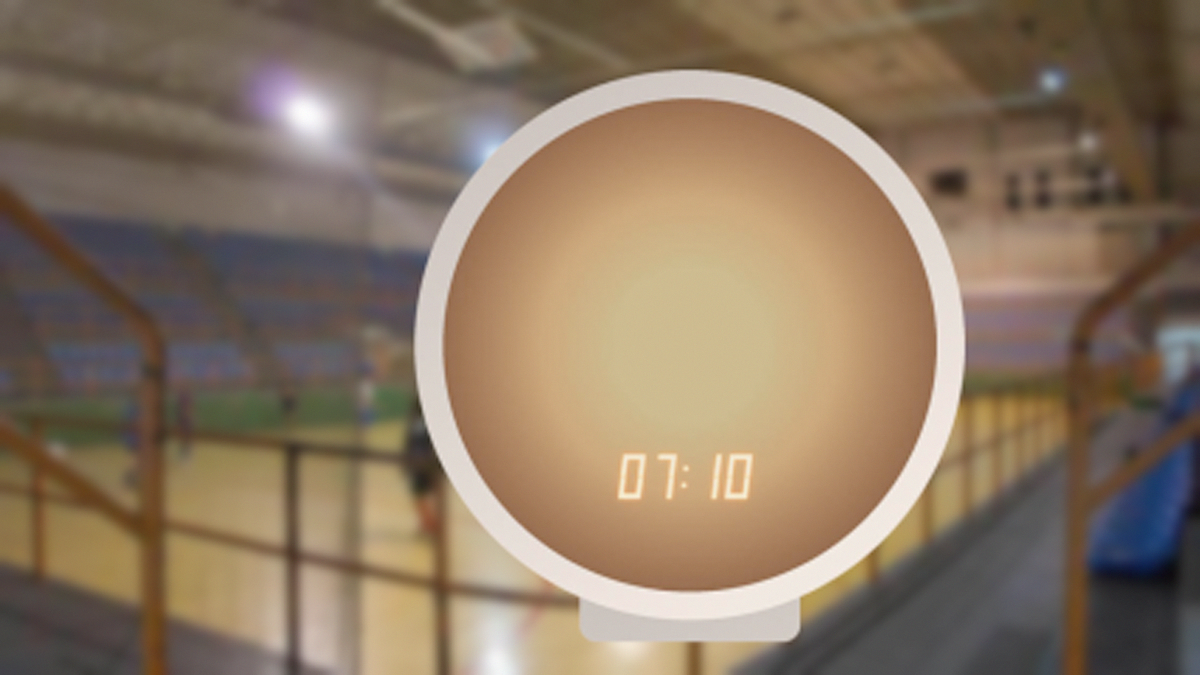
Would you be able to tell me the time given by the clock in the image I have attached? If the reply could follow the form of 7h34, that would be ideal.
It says 7h10
